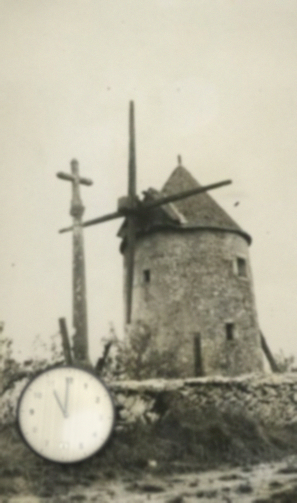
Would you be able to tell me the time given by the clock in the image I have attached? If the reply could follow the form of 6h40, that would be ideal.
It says 11h00
